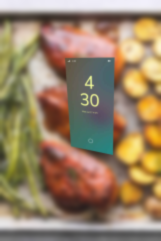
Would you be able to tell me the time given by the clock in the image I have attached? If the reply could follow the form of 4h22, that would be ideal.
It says 4h30
